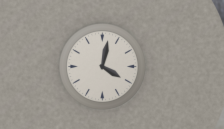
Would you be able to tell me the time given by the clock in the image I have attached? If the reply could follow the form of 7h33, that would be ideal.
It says 4h02
